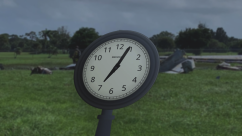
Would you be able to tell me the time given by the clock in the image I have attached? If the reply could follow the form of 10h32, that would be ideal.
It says 7h04
